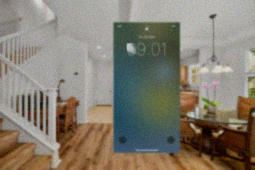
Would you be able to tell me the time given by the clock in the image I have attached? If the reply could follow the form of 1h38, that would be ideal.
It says 9h01
